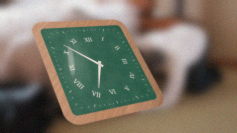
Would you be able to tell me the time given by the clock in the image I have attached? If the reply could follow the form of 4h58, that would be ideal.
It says 6h52
